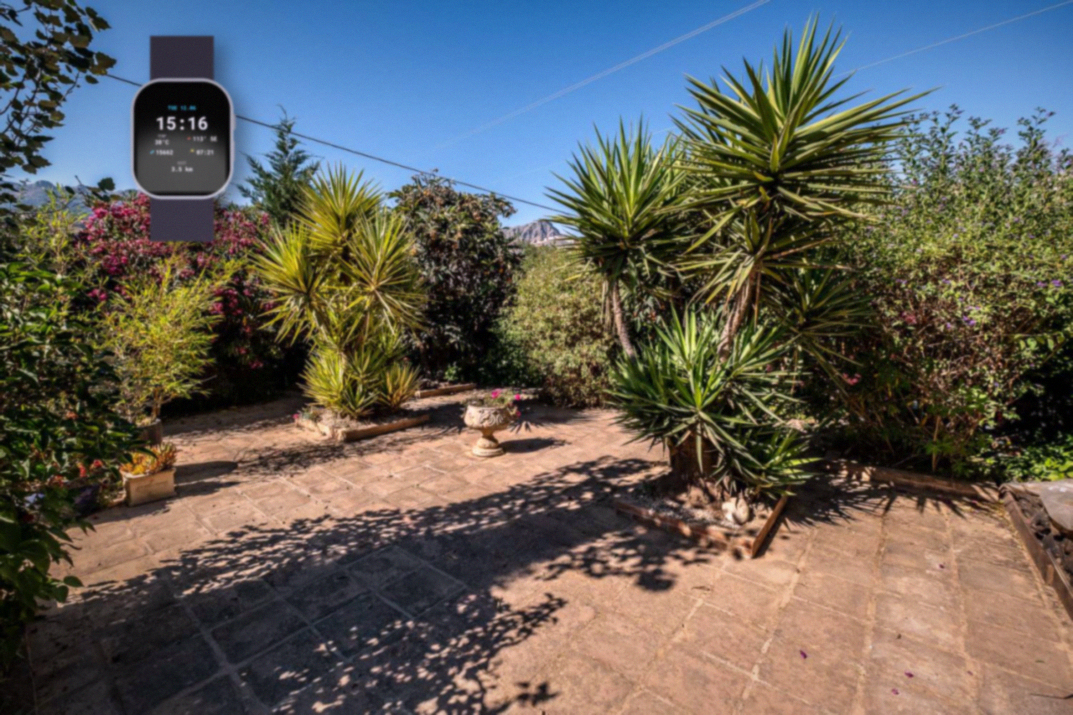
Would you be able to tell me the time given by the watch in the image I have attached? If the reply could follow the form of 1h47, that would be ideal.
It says 15h16
